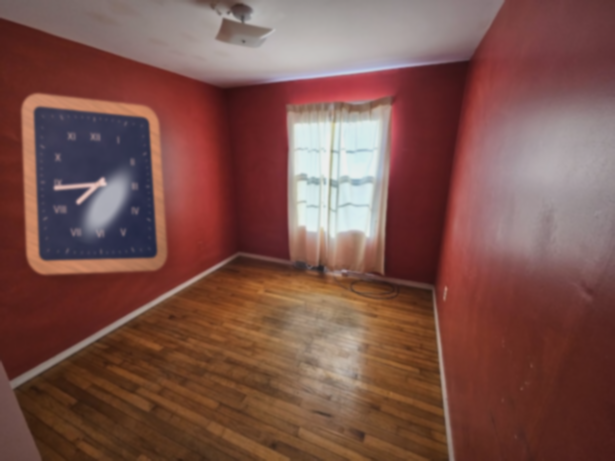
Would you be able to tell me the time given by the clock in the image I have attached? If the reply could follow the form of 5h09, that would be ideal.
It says 7h44
